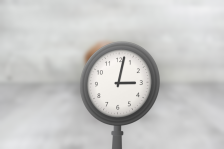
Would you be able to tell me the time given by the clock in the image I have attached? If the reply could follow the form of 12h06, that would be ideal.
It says 3h02
